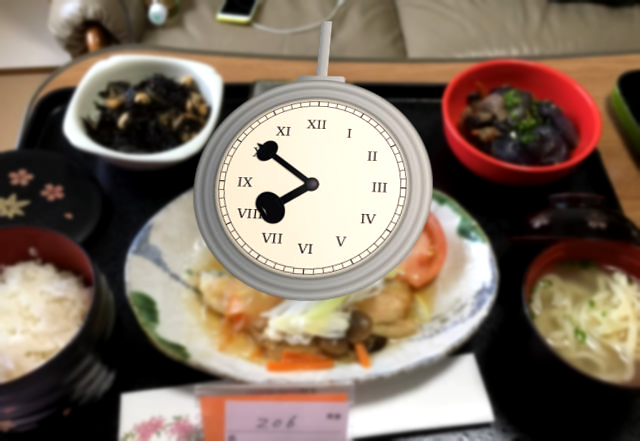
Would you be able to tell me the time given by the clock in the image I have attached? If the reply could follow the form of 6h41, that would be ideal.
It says 7h51
